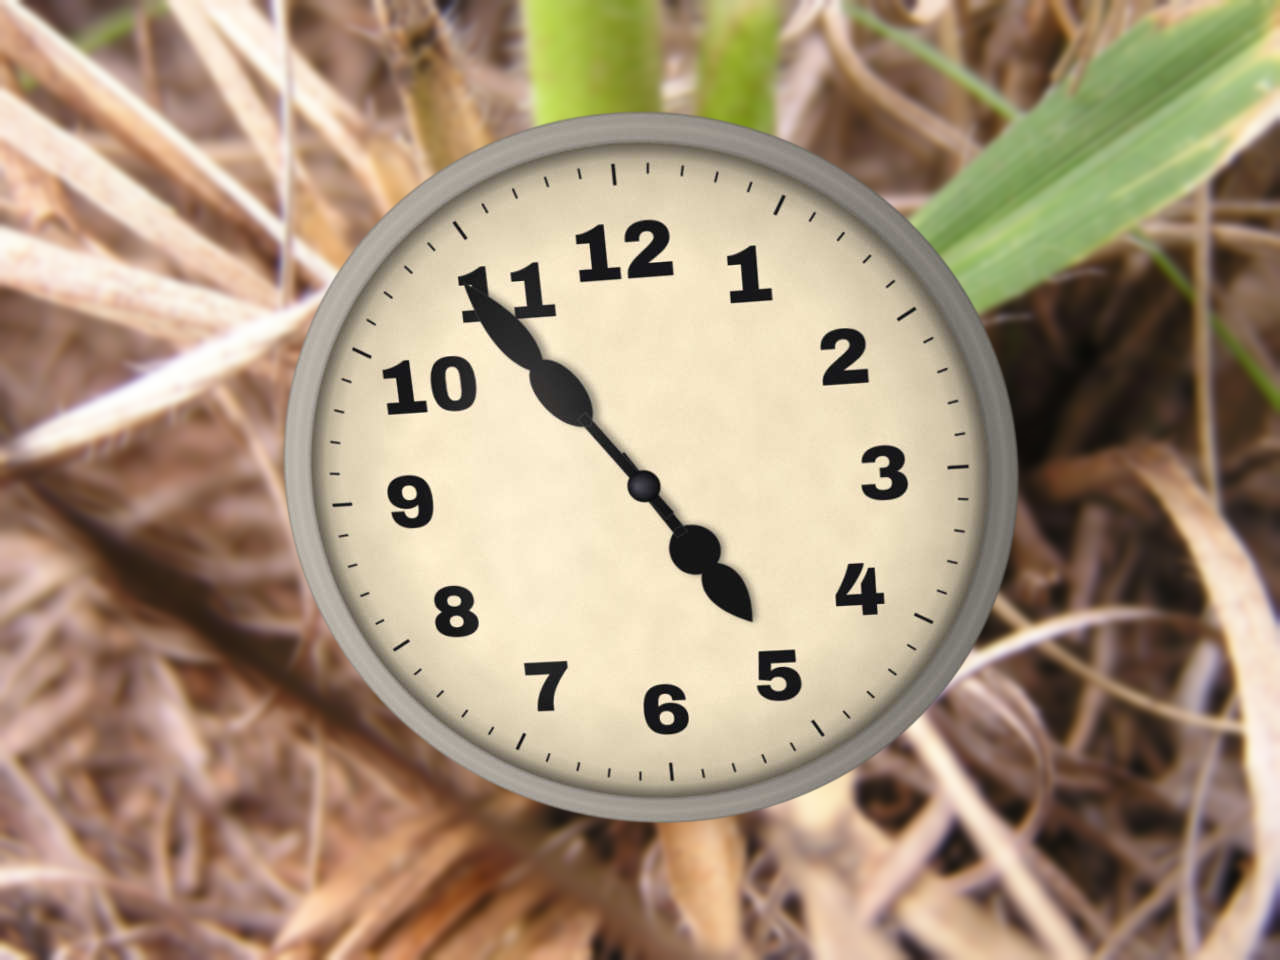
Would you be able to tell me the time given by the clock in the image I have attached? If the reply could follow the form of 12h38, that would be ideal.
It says 4h54
